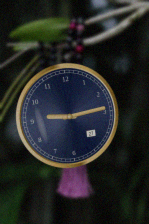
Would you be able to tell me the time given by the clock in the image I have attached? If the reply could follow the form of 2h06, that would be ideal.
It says 9h14
